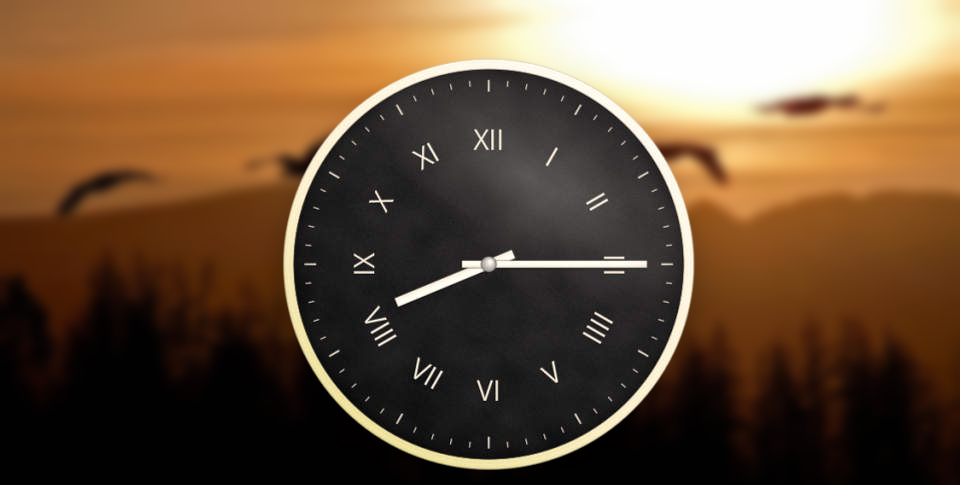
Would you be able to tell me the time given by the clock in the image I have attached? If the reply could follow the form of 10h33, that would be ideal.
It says 8h15
